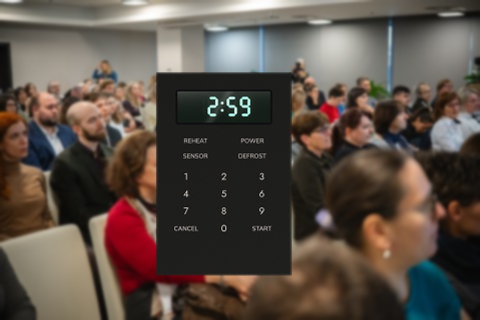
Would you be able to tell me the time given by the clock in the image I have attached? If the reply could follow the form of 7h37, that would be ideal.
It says 2h59
